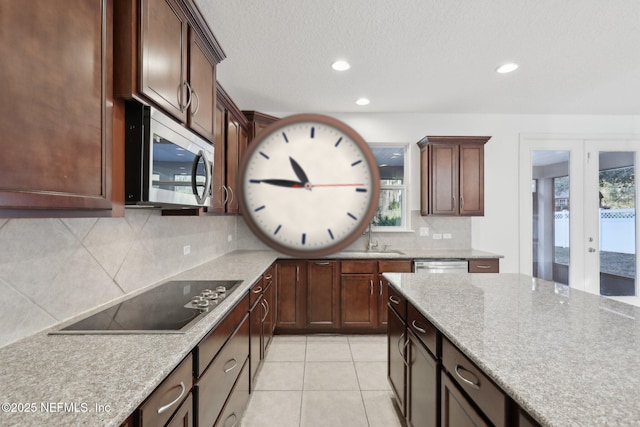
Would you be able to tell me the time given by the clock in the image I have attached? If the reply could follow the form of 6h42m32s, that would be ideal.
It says 10h45m14s
